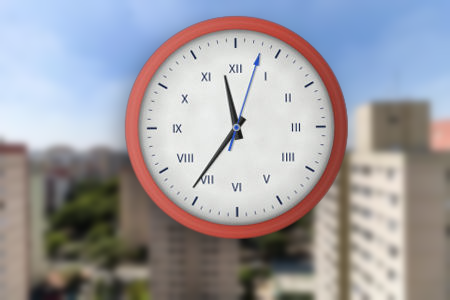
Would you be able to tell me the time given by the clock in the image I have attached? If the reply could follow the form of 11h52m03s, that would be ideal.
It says 11h36m03s
